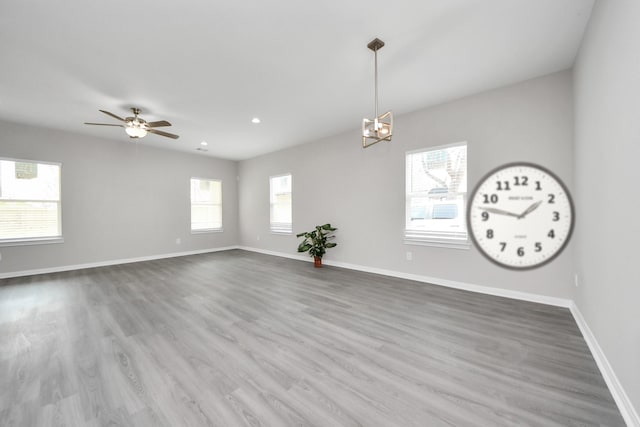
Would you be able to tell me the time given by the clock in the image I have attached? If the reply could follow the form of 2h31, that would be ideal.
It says 1h47
